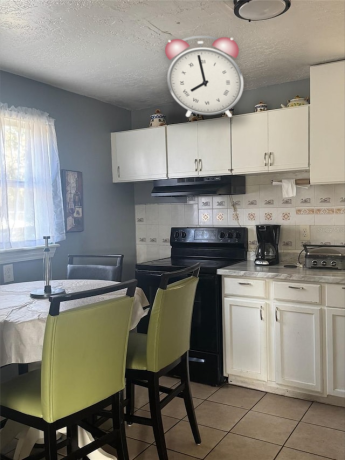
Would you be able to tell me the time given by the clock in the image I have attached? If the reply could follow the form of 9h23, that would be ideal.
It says 7h59
